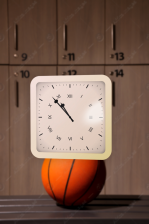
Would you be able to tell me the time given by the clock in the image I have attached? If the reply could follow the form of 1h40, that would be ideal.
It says 10h53
